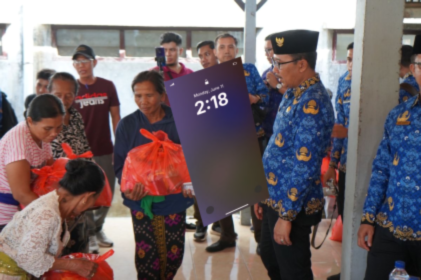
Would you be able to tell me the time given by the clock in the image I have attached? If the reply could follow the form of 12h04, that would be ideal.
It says 2h18
